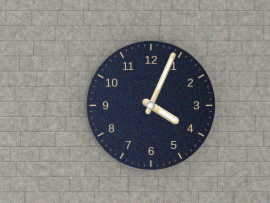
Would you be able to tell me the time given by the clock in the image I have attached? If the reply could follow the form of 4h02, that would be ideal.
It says 4h04
